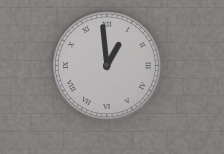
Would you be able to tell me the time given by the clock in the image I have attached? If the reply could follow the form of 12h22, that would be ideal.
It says 12h59
